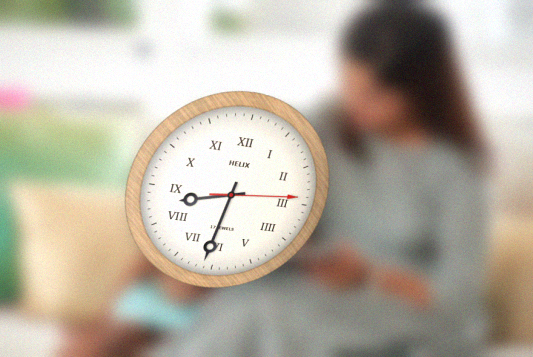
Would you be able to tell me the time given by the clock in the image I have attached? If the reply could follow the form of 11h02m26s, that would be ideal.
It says 8h31m14s
